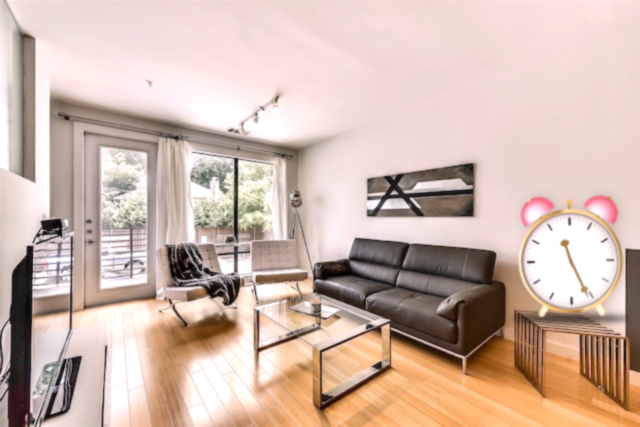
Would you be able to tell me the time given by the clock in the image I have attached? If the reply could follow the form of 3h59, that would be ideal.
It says 11h26
